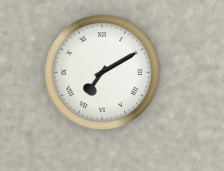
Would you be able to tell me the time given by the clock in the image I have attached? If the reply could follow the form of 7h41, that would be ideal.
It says 7h10
